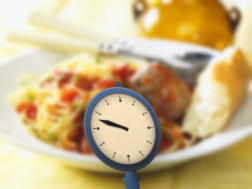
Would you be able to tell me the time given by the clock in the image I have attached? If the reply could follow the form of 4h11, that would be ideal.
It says 9h48
